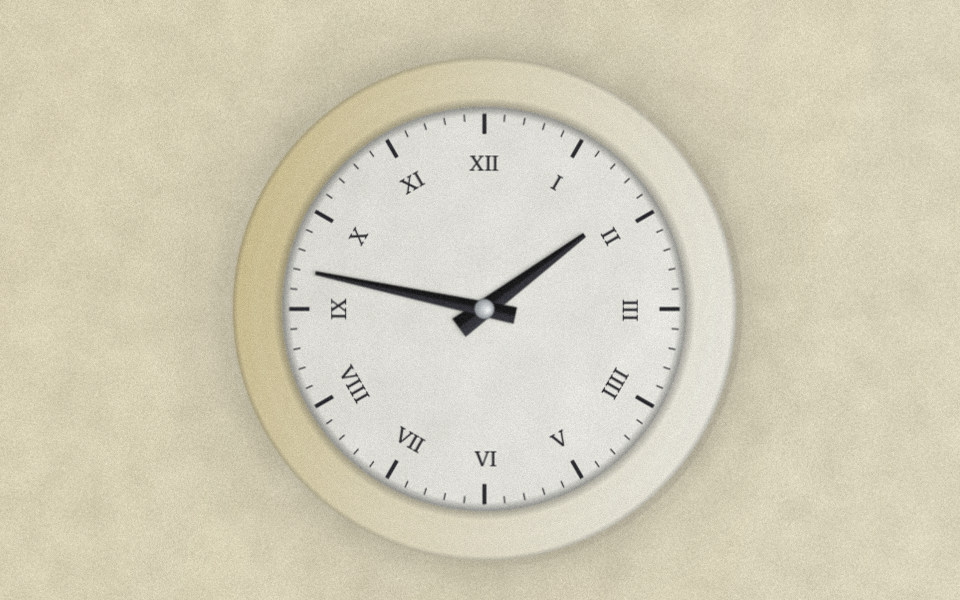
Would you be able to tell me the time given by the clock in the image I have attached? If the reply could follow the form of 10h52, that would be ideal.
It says 1h47
